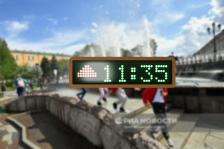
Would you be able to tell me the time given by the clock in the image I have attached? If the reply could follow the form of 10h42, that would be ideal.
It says 11h35
